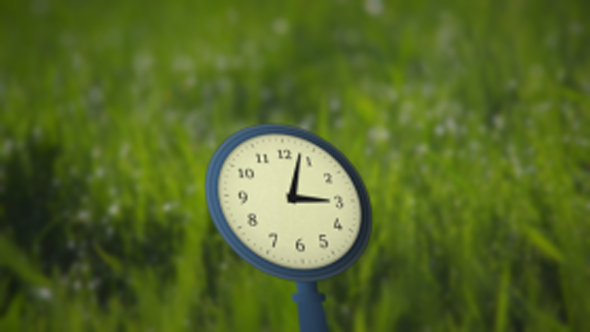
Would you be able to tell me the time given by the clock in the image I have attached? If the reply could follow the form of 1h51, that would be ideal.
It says 3h03
